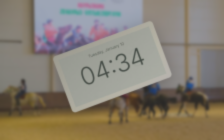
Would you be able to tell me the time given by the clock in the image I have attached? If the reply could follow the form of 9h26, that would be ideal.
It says 4h34
